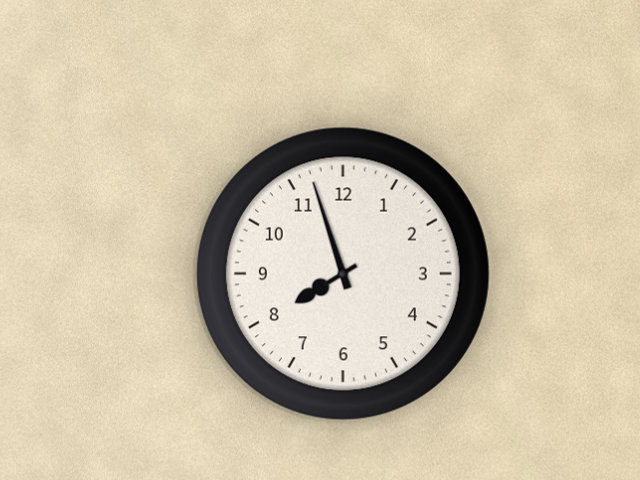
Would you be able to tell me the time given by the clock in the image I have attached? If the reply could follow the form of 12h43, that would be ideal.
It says 7h57
